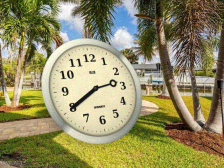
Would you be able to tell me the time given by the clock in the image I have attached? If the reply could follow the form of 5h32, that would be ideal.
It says 2h40
